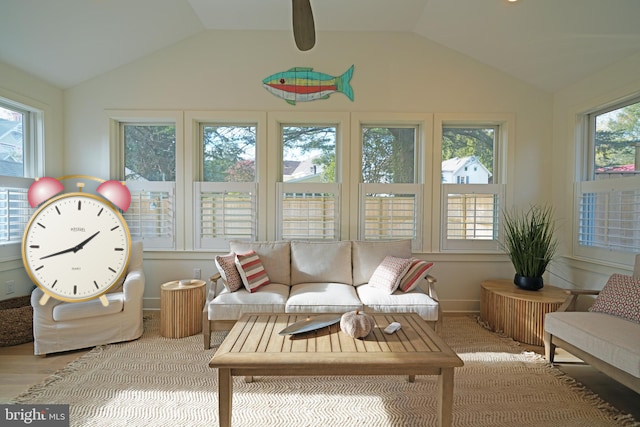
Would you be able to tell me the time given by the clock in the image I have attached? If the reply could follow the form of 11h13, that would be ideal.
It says 1h42
